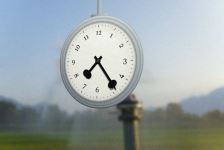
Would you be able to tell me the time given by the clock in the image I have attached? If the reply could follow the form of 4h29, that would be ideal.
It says 7h24
